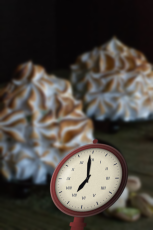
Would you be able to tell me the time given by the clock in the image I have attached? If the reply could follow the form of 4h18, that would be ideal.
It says 6h59
